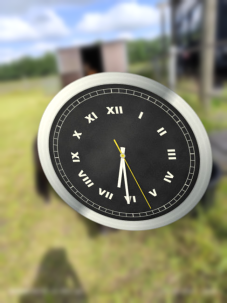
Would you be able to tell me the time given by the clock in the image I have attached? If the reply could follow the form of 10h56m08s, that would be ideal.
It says 6h30m27s
